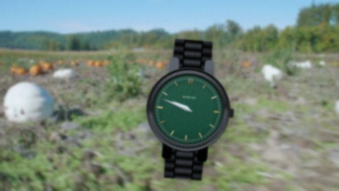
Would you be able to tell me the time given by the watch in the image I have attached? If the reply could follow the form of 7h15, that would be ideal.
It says 9h48
